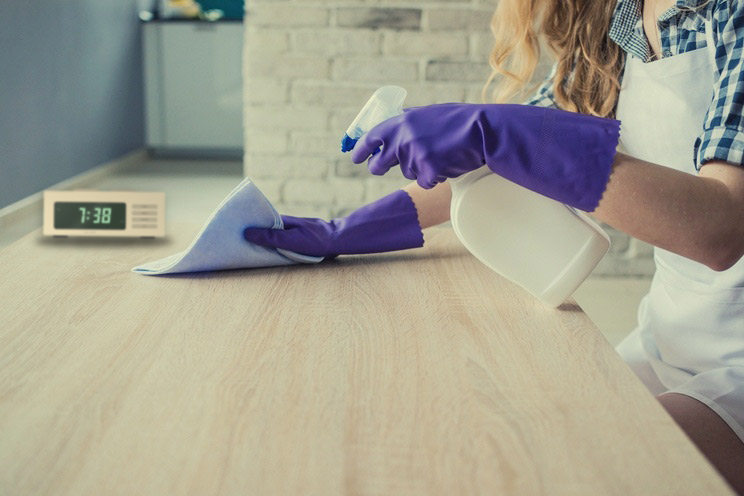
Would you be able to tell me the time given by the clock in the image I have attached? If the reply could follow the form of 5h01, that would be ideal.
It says 7h38
